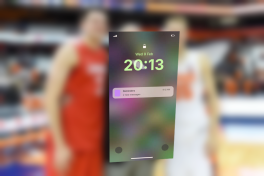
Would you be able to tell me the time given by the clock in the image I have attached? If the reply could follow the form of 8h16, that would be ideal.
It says 20h13
